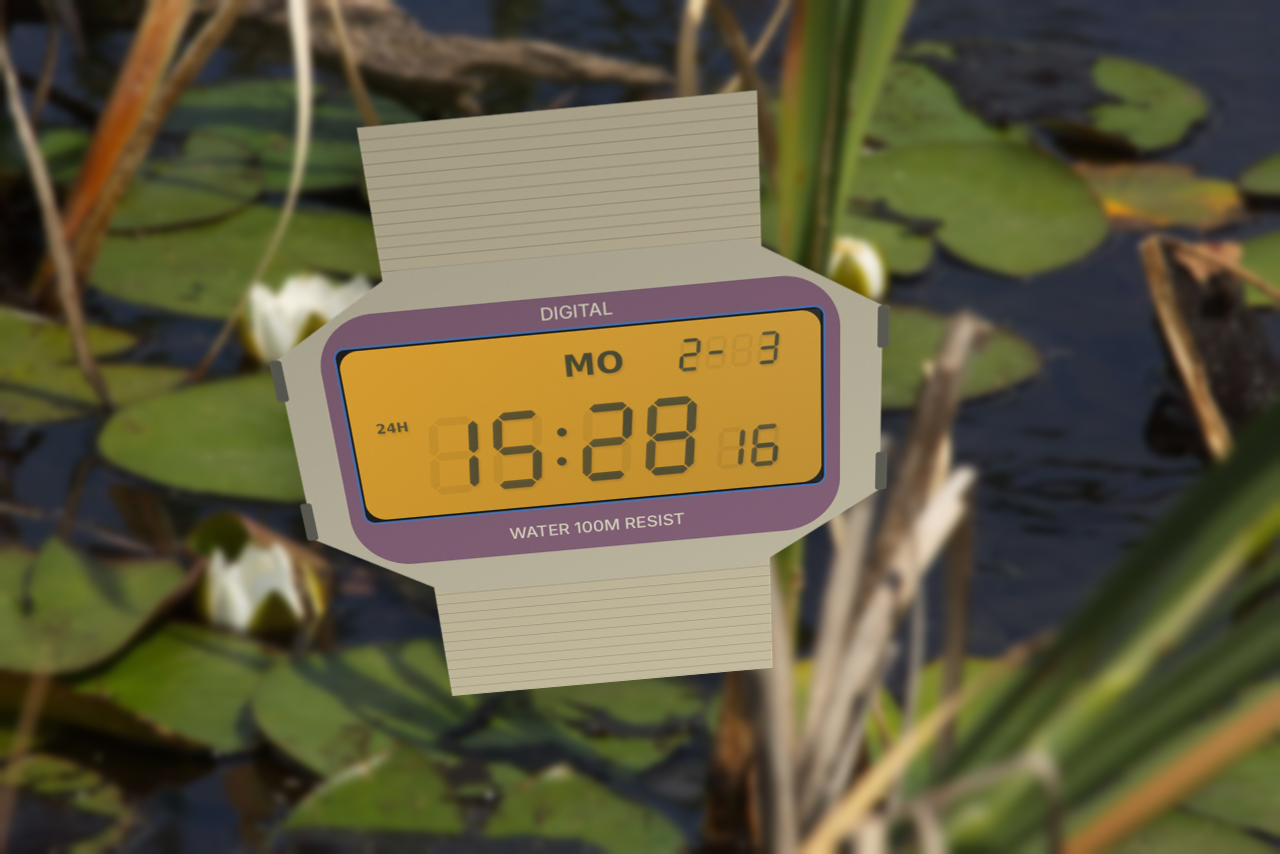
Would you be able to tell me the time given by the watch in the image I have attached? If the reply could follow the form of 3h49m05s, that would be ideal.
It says 15h28m16s
